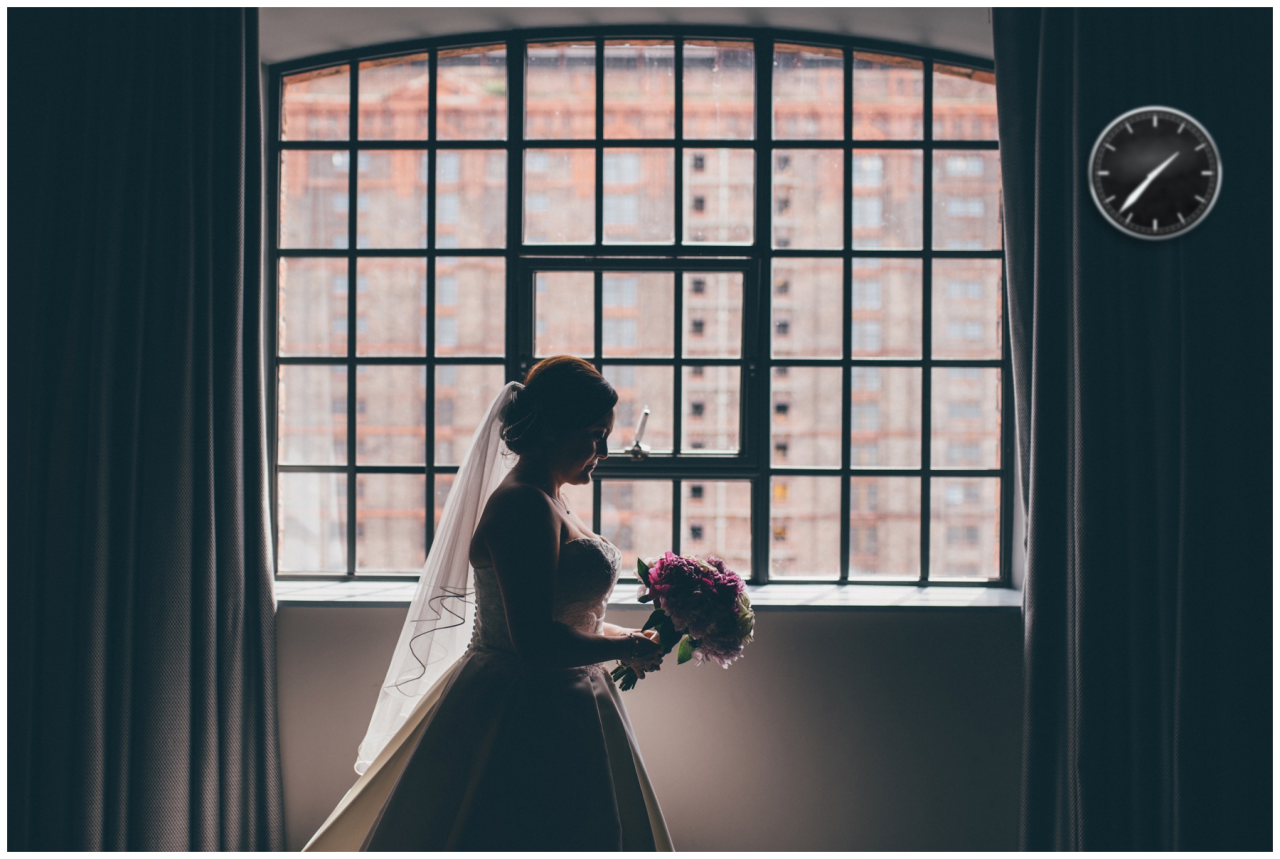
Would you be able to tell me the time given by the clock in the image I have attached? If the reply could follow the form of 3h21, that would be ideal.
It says 1h37
